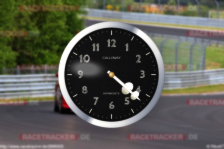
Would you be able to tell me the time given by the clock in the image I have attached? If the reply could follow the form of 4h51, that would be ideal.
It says 4h22
